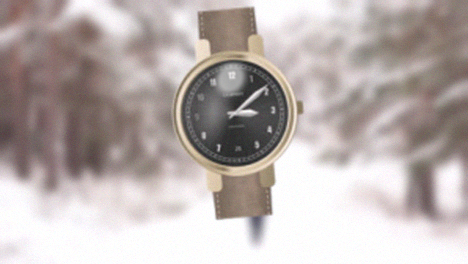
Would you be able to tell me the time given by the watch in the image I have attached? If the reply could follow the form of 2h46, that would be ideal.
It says 3h09
